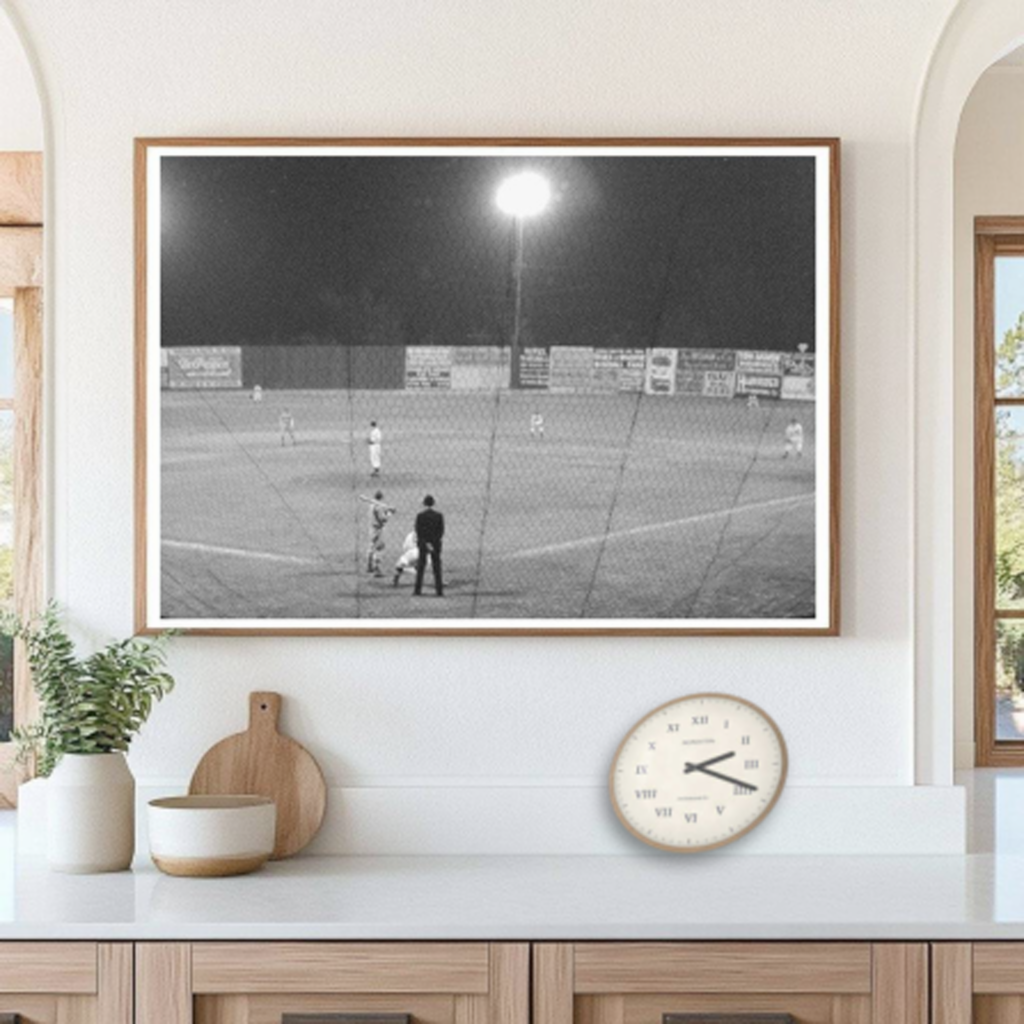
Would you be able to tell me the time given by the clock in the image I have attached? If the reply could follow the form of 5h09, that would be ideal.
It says 2h19
